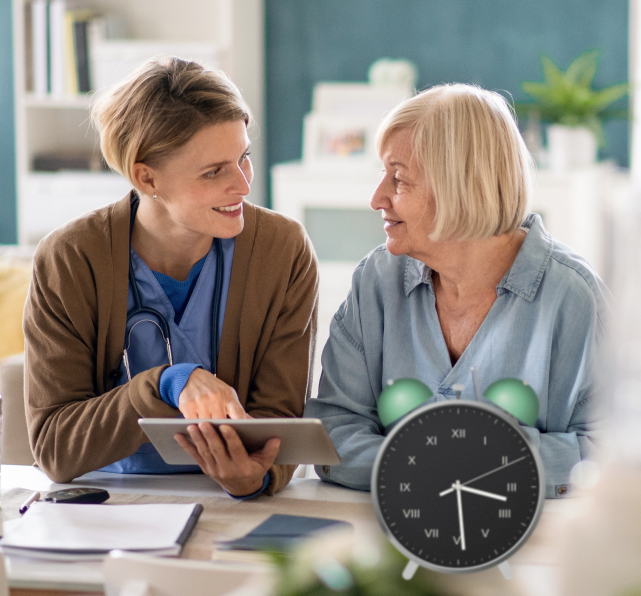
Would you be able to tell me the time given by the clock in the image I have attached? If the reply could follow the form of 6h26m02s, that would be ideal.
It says 3h29m11s
